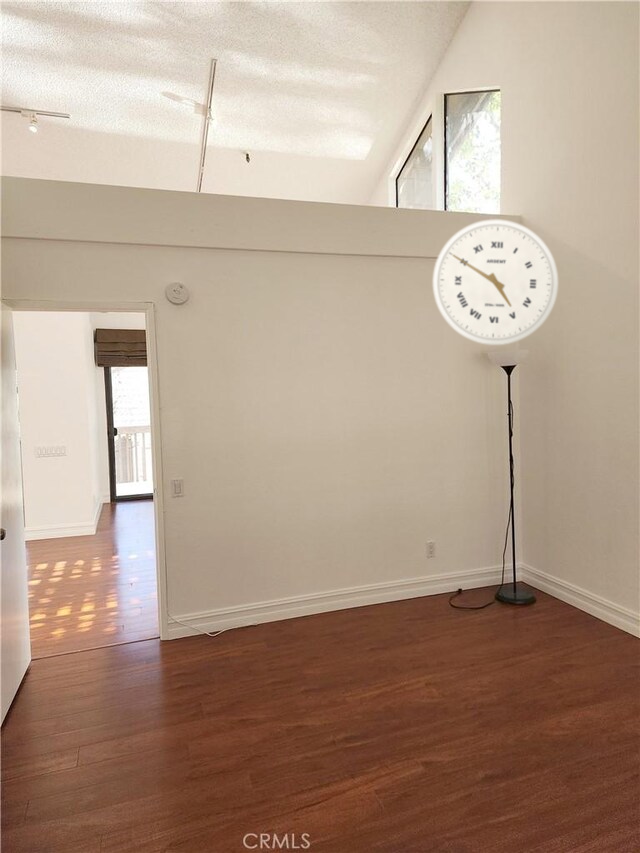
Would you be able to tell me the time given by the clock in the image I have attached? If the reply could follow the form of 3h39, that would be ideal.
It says 4h50
